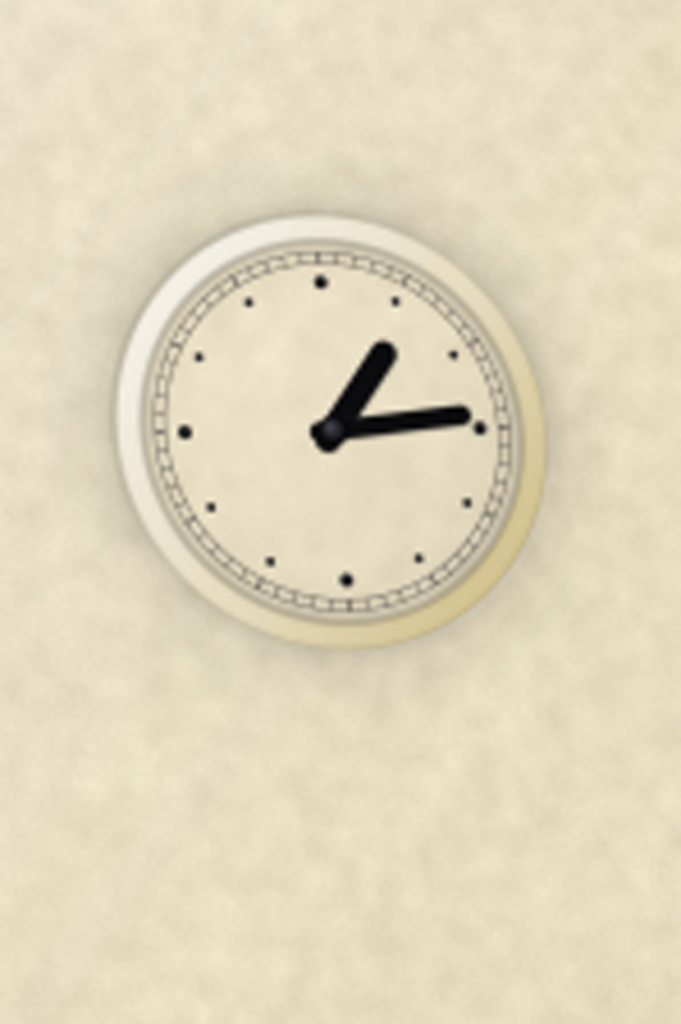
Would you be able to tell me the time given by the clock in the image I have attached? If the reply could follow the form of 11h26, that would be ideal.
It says 1h14
